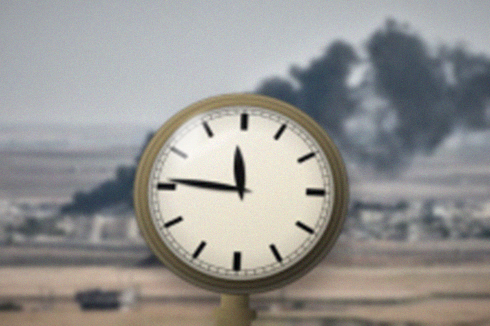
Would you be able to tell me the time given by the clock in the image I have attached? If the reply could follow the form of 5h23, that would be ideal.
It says 11h46
